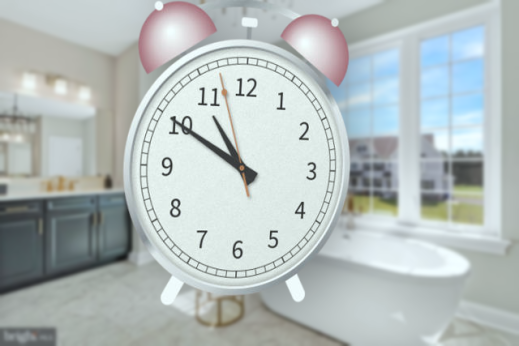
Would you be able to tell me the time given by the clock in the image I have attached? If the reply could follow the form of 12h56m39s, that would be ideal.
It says 10h49m57s
